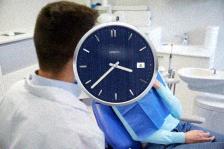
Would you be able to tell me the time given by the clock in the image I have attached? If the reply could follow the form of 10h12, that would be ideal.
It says 3h38
